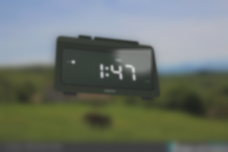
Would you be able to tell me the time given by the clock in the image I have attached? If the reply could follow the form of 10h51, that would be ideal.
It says 1h47
